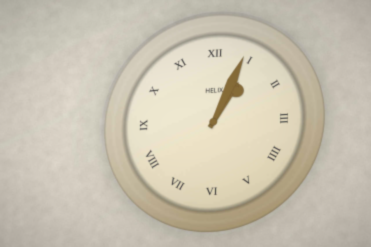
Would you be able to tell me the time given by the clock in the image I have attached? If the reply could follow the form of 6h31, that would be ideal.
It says 1h04
